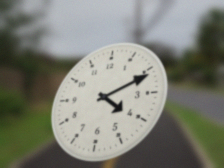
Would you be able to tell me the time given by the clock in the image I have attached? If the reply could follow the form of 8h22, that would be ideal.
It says 4h11
